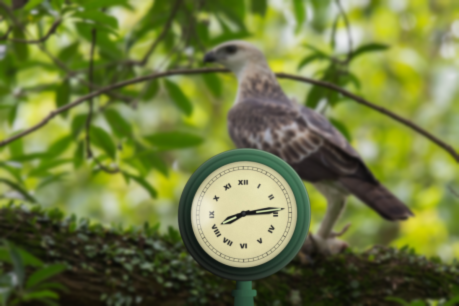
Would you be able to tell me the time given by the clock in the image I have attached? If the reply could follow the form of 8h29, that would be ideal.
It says 8h14
